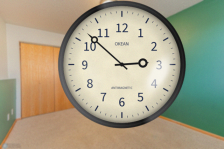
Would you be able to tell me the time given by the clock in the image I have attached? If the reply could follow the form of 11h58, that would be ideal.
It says 2h52
